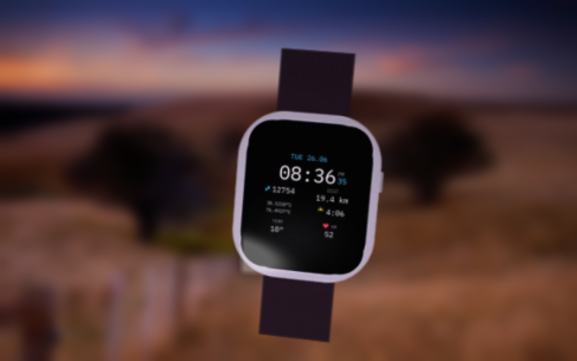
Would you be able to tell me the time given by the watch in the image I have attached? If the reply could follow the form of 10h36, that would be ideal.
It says 8h36
